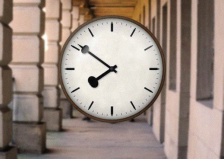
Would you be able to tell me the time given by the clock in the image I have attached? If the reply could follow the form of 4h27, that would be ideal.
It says 7h51
